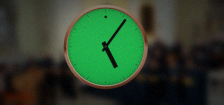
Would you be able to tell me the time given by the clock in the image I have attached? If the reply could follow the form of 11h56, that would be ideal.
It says 5h06
